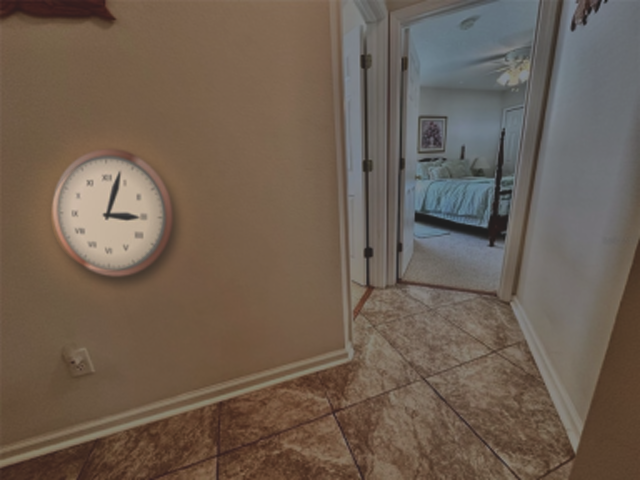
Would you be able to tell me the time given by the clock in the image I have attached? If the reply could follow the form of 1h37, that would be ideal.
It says 3h03
